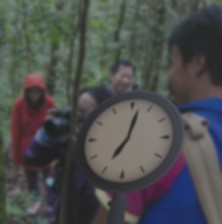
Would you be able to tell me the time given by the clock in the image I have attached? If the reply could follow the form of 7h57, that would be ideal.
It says 7h02
